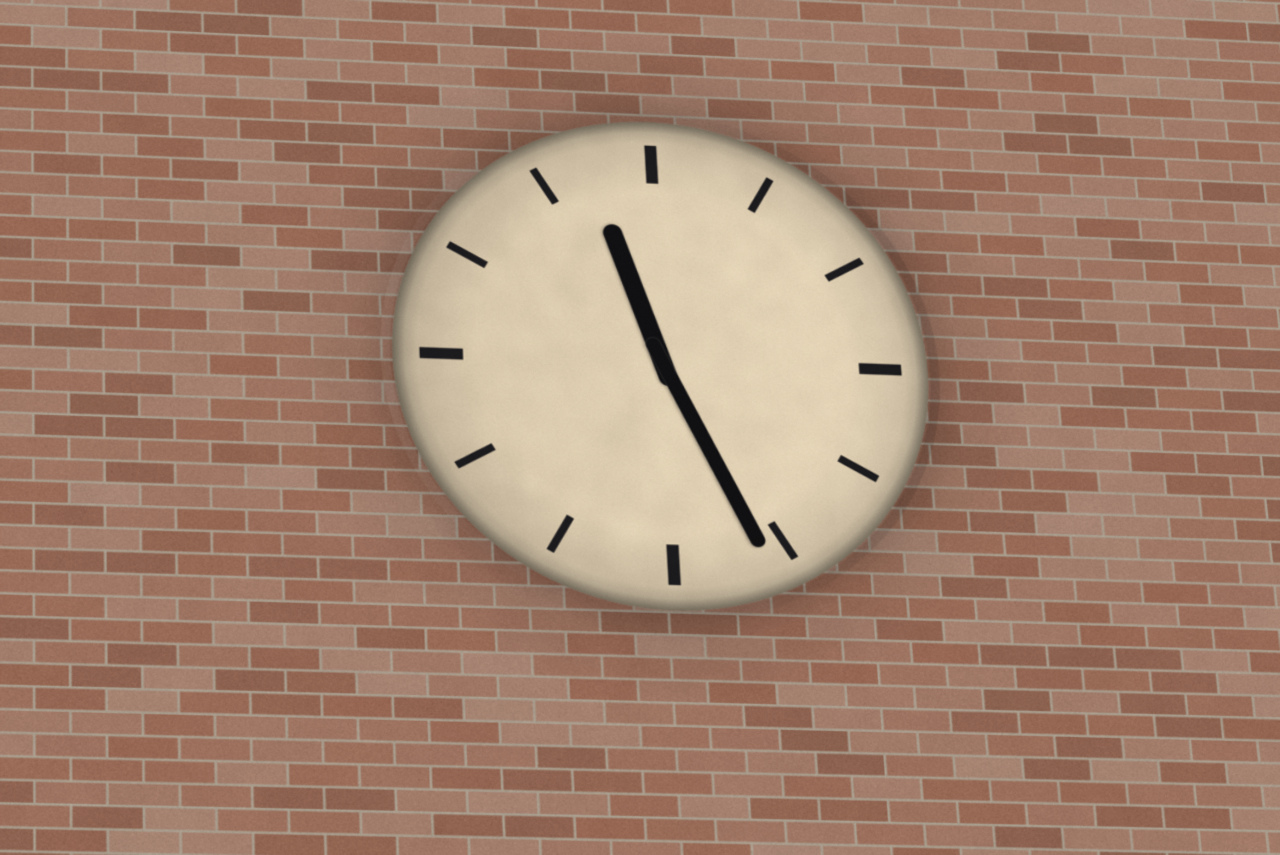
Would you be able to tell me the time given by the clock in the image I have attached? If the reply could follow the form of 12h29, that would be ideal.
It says 11h26
